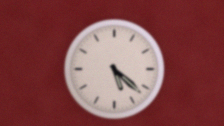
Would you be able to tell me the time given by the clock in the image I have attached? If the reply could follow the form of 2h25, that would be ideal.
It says 5h22
